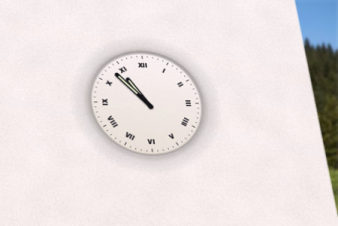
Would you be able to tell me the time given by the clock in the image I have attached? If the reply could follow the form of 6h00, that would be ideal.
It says 10h53
